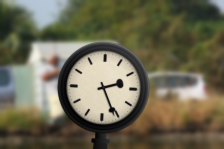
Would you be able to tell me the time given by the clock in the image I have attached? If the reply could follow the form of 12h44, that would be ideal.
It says 2h26
